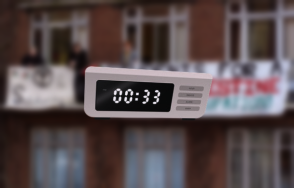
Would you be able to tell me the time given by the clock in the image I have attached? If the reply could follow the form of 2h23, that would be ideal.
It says 0h33
